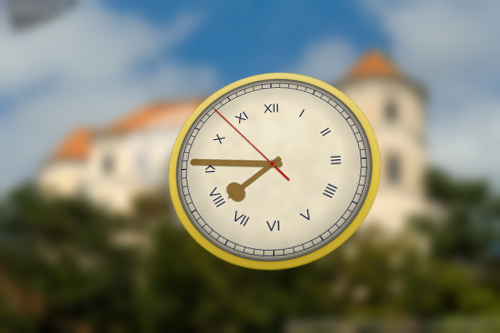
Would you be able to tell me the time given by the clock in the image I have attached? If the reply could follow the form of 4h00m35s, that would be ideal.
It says 7h45m53s
